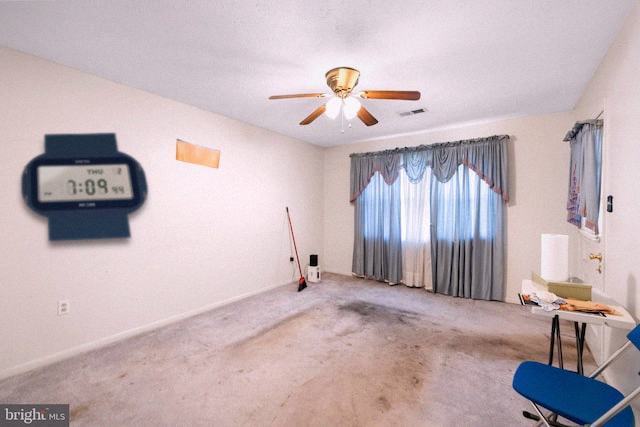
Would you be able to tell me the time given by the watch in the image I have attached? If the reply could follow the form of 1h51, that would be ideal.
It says 7h09
